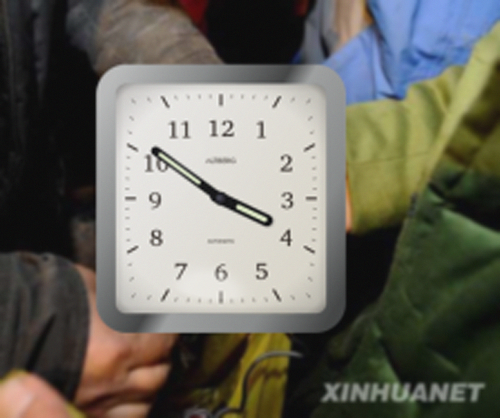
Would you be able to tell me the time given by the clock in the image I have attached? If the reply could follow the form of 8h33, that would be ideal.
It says 3h51
